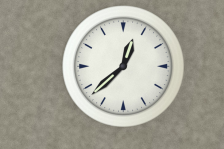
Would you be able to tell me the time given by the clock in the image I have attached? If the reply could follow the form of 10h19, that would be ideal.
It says 12h38
